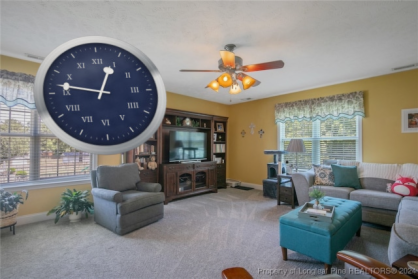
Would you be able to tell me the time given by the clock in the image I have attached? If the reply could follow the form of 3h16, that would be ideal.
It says 12h47
